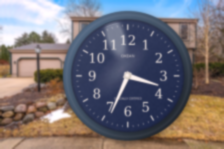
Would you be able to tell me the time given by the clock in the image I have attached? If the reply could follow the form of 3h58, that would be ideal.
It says 3h34
